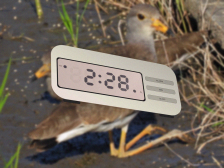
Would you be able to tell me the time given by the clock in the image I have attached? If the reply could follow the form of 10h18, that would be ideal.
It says 2h28
